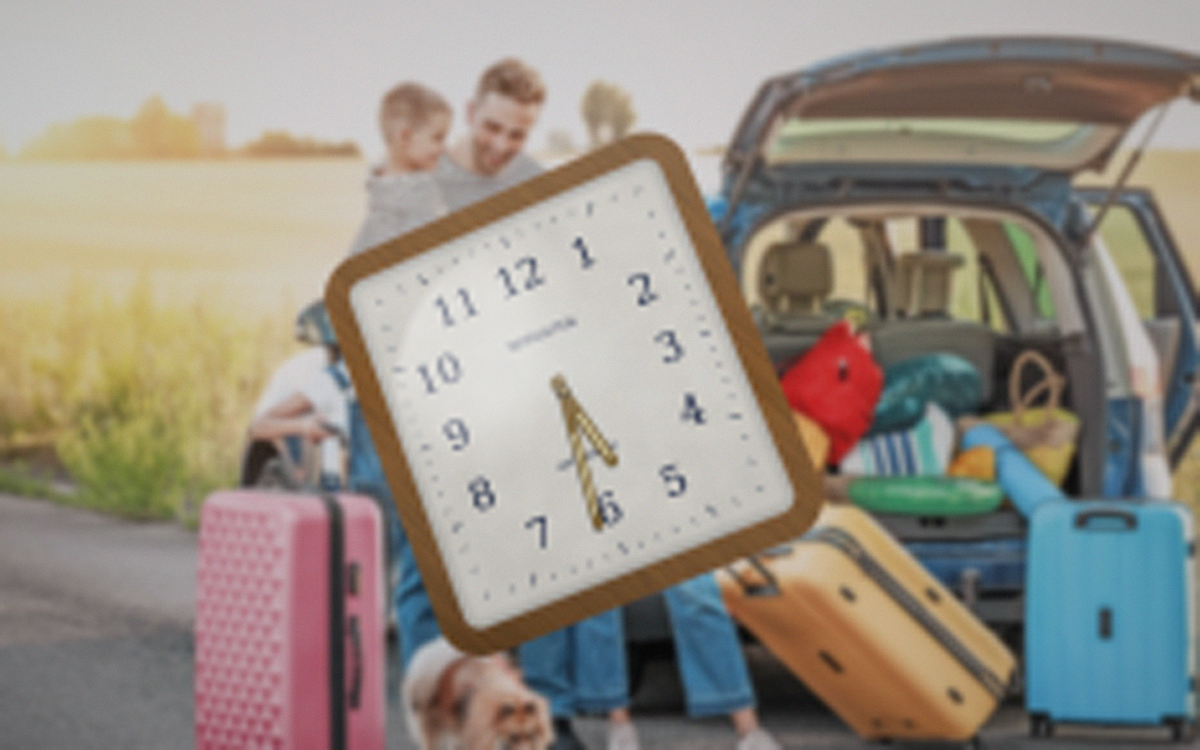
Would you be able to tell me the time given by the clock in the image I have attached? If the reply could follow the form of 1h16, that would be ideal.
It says 5h31
